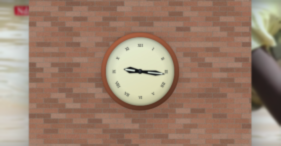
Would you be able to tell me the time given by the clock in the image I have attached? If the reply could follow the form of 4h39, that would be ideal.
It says 9h16
